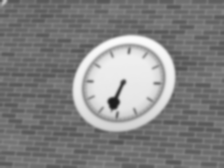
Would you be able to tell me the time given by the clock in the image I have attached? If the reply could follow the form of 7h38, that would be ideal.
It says 6h32
